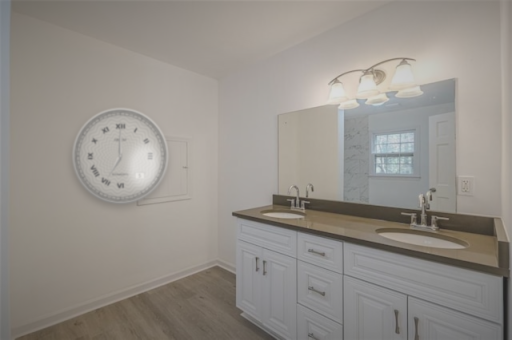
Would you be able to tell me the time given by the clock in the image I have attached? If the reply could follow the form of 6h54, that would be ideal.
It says 7h00
